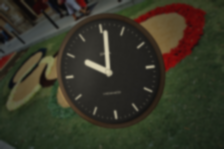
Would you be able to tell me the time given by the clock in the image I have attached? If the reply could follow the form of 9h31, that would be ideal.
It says 10h01
